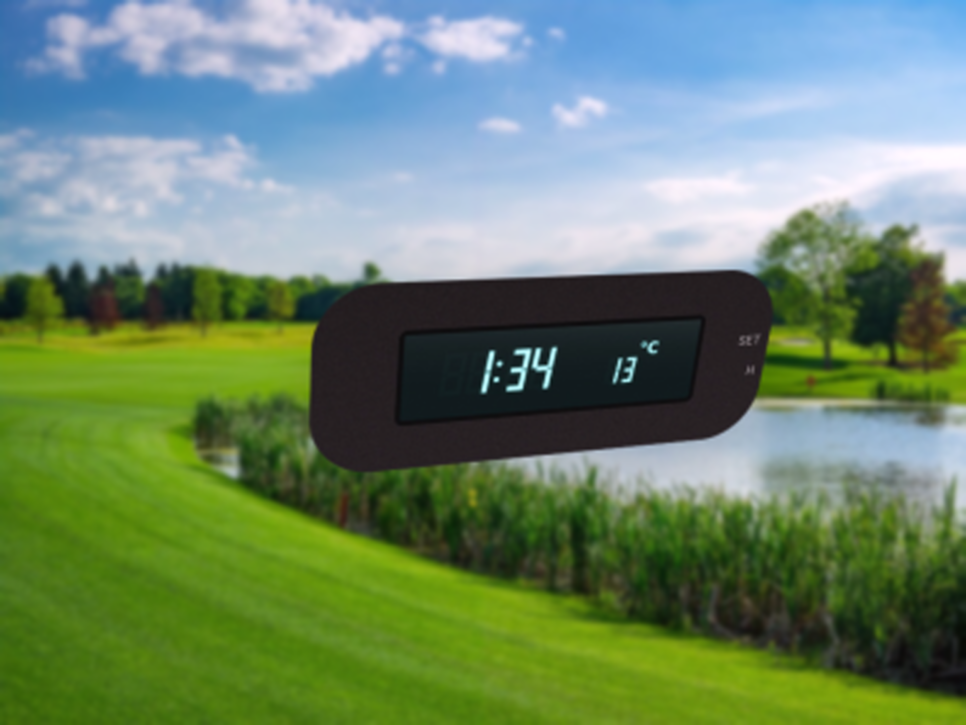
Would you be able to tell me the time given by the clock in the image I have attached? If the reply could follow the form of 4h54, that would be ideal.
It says 1h34
